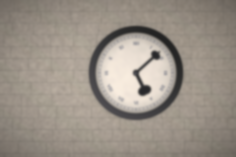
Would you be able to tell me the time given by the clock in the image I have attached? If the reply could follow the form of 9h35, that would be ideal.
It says 5h08
